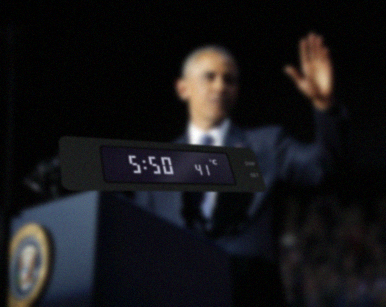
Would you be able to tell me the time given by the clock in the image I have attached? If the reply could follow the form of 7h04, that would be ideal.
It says 5h50
